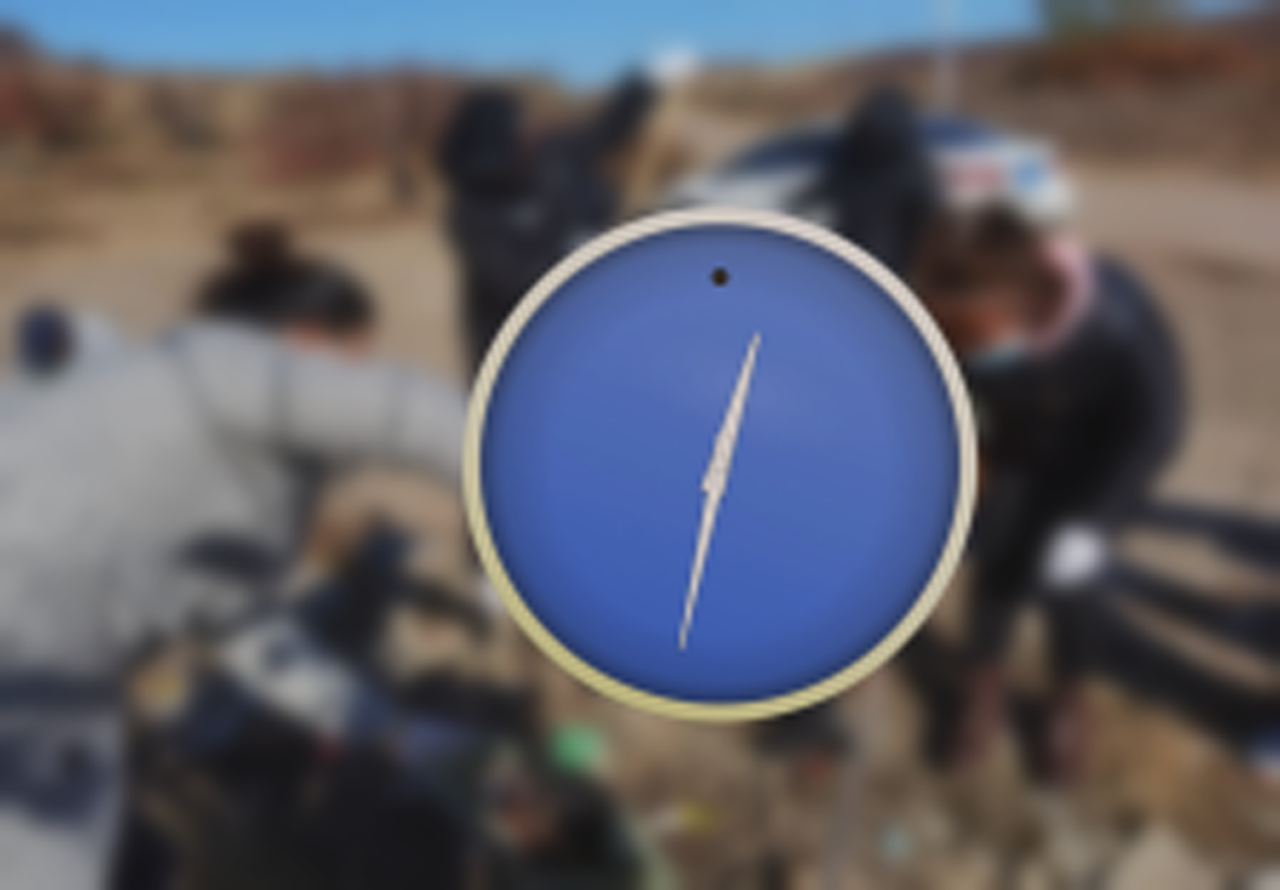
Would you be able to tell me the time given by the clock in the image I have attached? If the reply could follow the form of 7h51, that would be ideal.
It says 12h32
